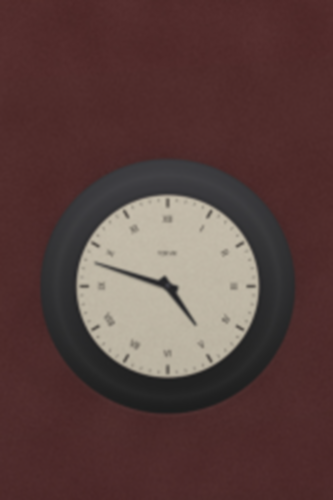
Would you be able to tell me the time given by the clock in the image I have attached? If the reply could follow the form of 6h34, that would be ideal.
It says 4h48
